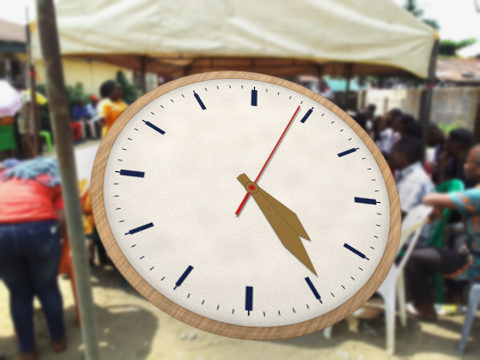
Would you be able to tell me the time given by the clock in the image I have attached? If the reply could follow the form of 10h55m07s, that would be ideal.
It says 4h24m04s
